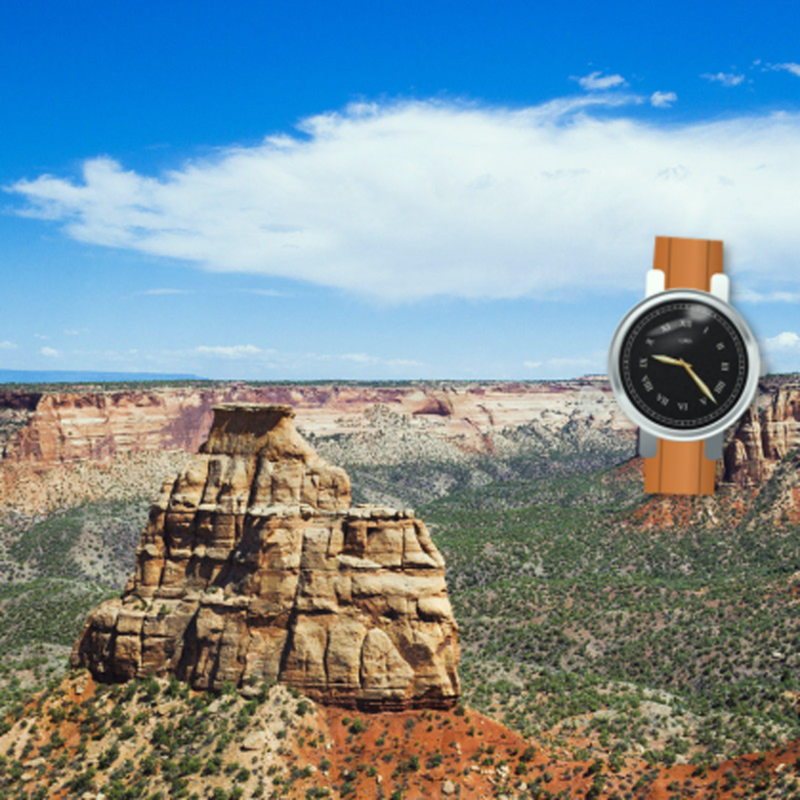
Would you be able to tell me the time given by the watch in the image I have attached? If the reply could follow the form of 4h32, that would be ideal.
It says 9h23
